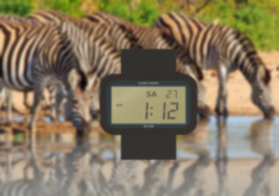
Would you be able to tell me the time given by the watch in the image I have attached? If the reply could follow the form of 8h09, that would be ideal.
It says 1h12
